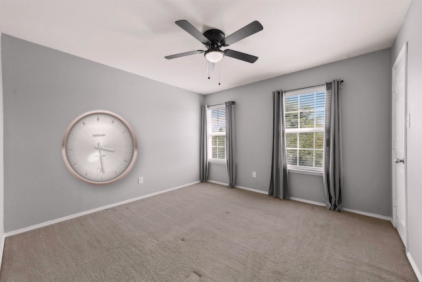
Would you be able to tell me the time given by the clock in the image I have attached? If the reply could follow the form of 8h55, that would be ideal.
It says 3h29
